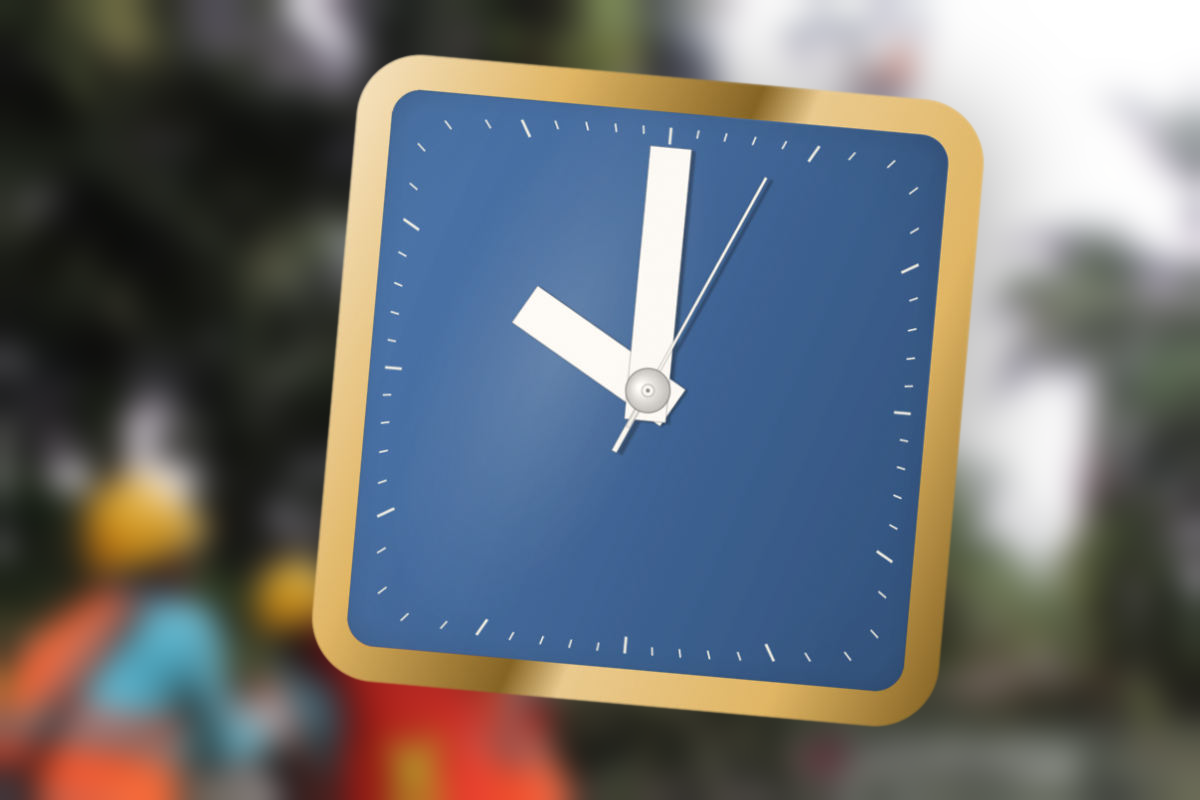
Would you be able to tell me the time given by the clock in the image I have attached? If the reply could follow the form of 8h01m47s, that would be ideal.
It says 10h00m04s
